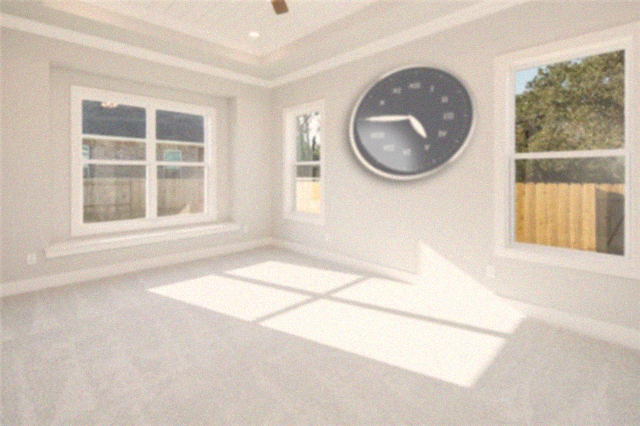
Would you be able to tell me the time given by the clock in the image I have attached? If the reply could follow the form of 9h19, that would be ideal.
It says 4h45
